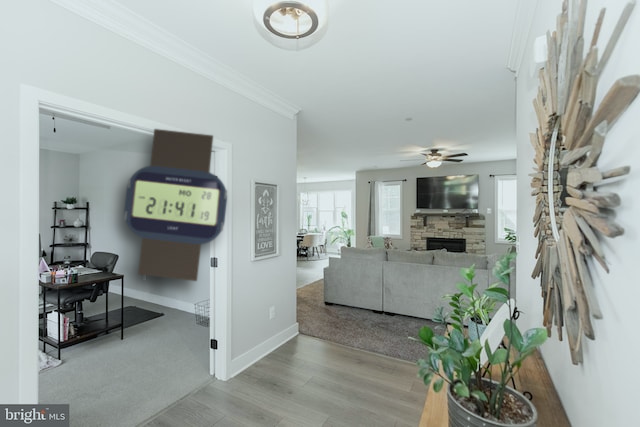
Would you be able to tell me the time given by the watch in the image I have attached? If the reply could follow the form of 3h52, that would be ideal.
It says 21h41
